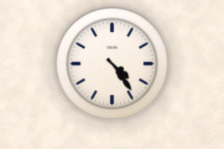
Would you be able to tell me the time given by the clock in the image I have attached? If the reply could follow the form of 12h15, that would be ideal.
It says 4h24
